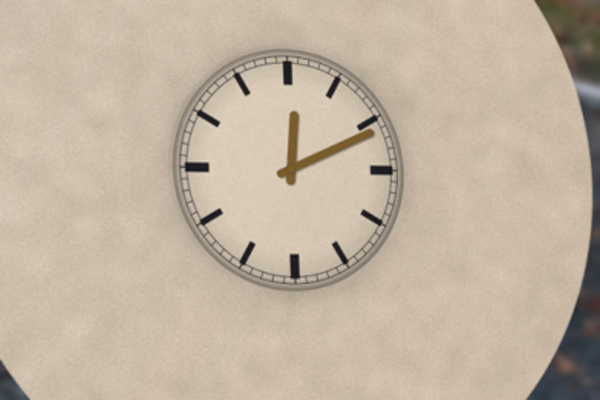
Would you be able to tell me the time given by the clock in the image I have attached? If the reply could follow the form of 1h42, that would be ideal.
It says 12h11
